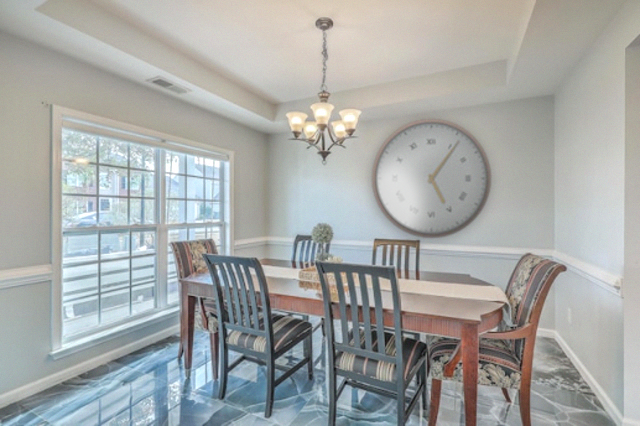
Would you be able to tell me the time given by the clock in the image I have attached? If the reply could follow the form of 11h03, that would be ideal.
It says 5h06
